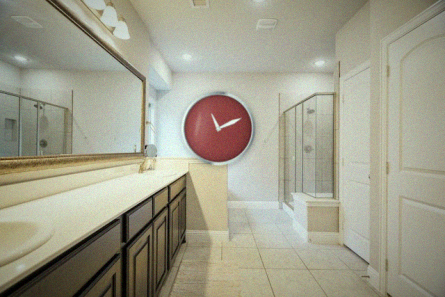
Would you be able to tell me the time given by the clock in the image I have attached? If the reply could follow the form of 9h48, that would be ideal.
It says 11h11
